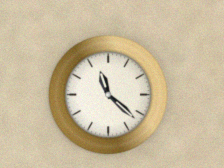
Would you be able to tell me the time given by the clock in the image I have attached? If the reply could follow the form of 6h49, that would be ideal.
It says 11h22
